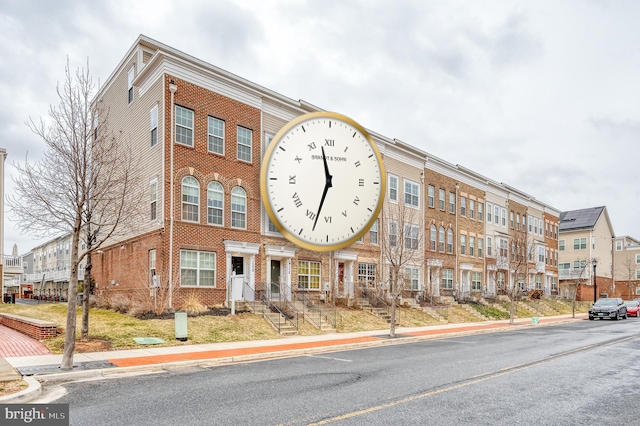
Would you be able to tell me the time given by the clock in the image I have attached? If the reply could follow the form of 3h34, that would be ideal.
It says 11h33
